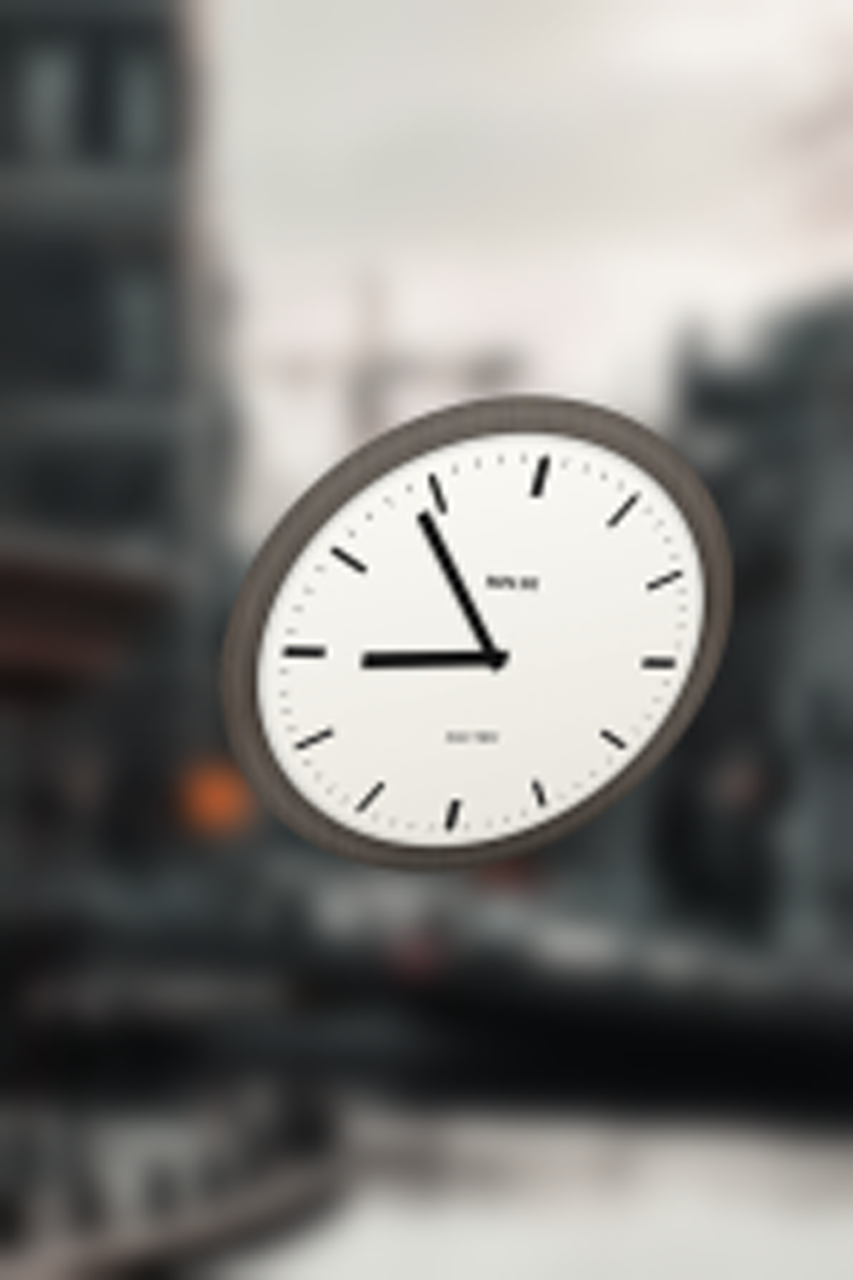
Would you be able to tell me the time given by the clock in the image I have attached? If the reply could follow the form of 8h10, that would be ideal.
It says 8h54
